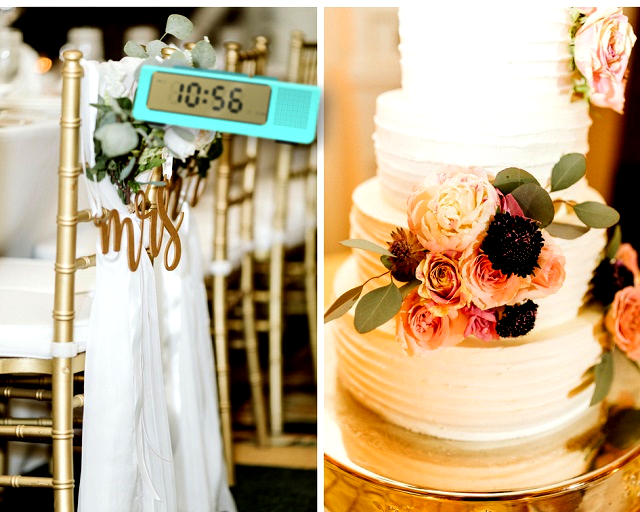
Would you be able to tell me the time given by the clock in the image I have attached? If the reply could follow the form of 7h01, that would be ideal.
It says 10h56
